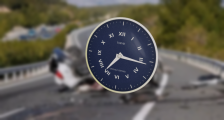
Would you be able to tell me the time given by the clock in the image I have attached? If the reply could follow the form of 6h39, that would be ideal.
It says 7h16
